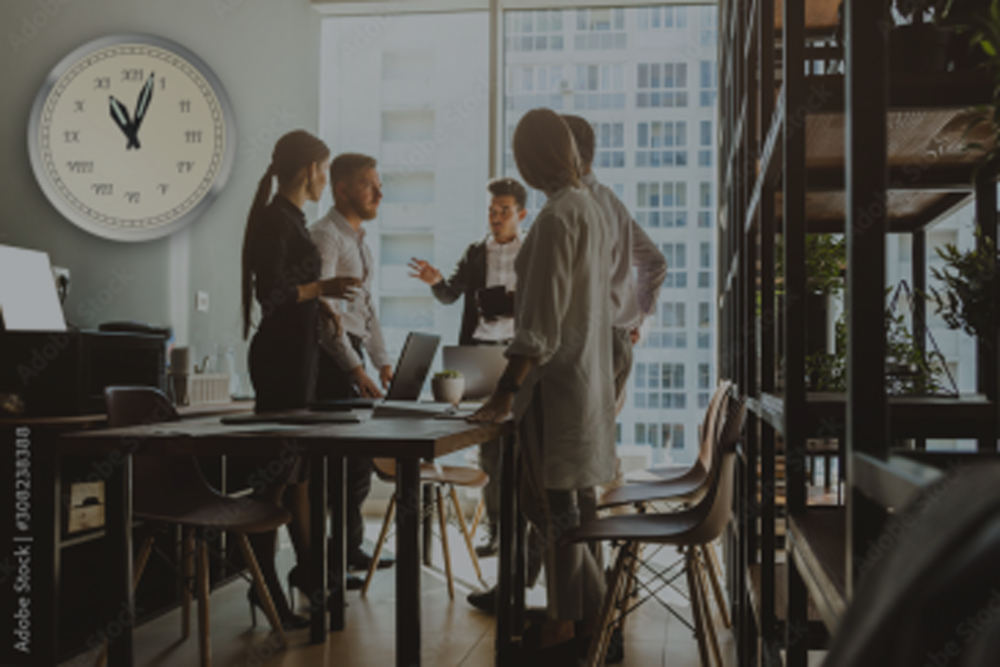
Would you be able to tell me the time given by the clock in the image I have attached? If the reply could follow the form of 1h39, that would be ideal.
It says 11h03
